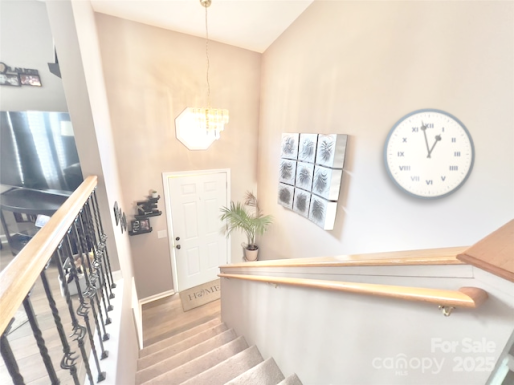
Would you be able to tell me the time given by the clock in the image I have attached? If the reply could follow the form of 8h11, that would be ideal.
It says 12h58
